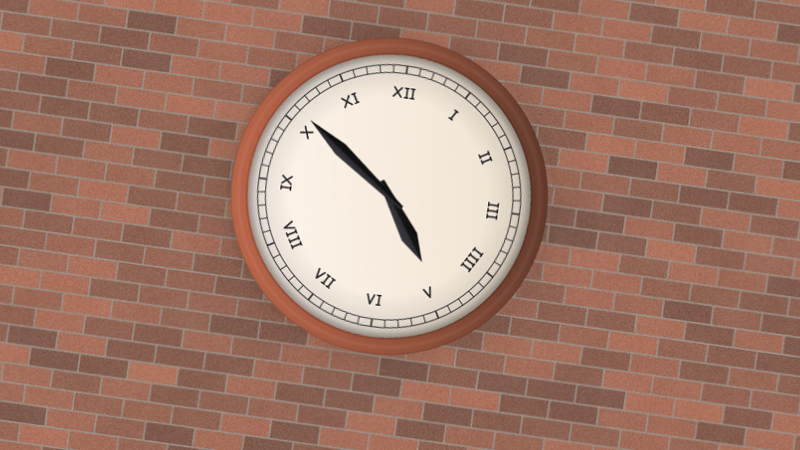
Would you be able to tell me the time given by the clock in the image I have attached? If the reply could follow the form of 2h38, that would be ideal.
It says 4h51
